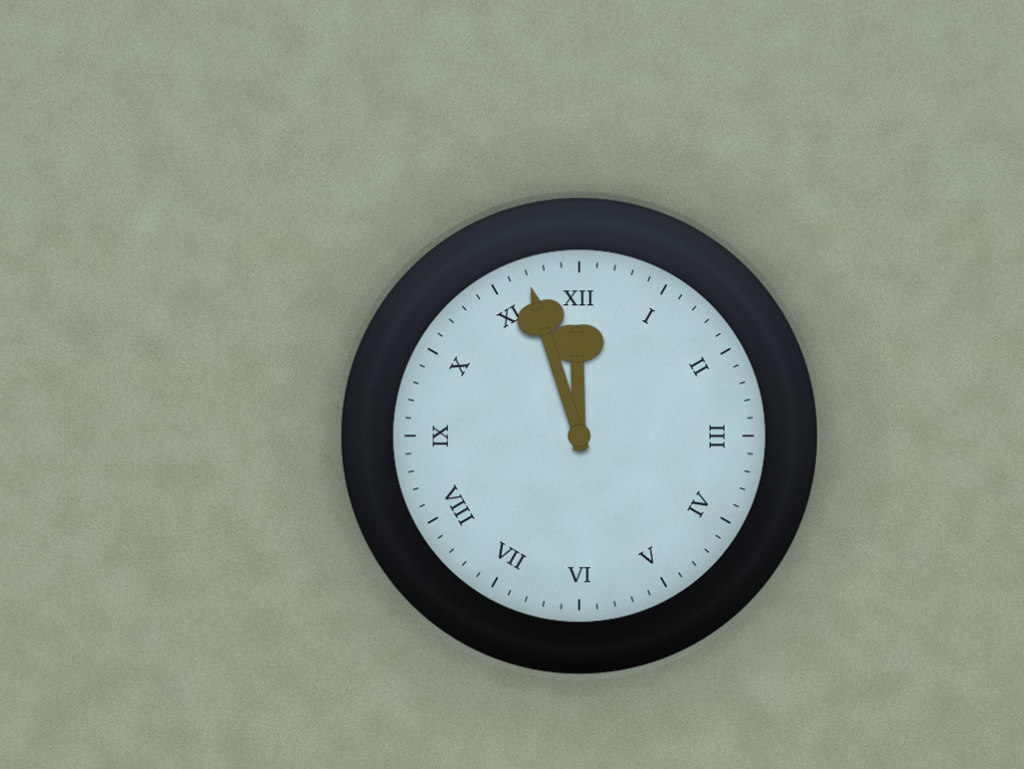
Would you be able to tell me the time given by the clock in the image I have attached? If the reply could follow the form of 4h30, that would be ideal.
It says 11h57
